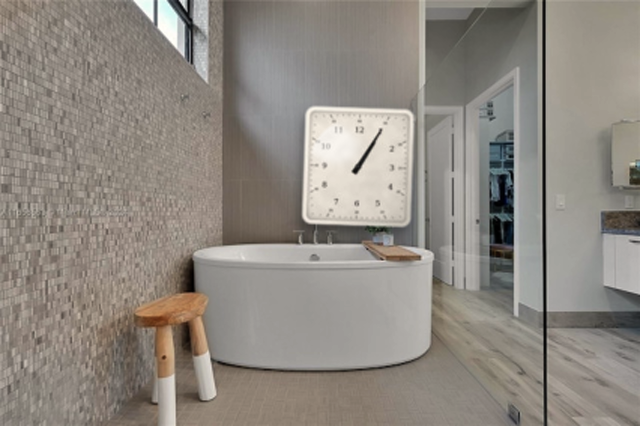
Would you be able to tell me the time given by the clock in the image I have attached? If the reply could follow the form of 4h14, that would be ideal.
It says 1h05
